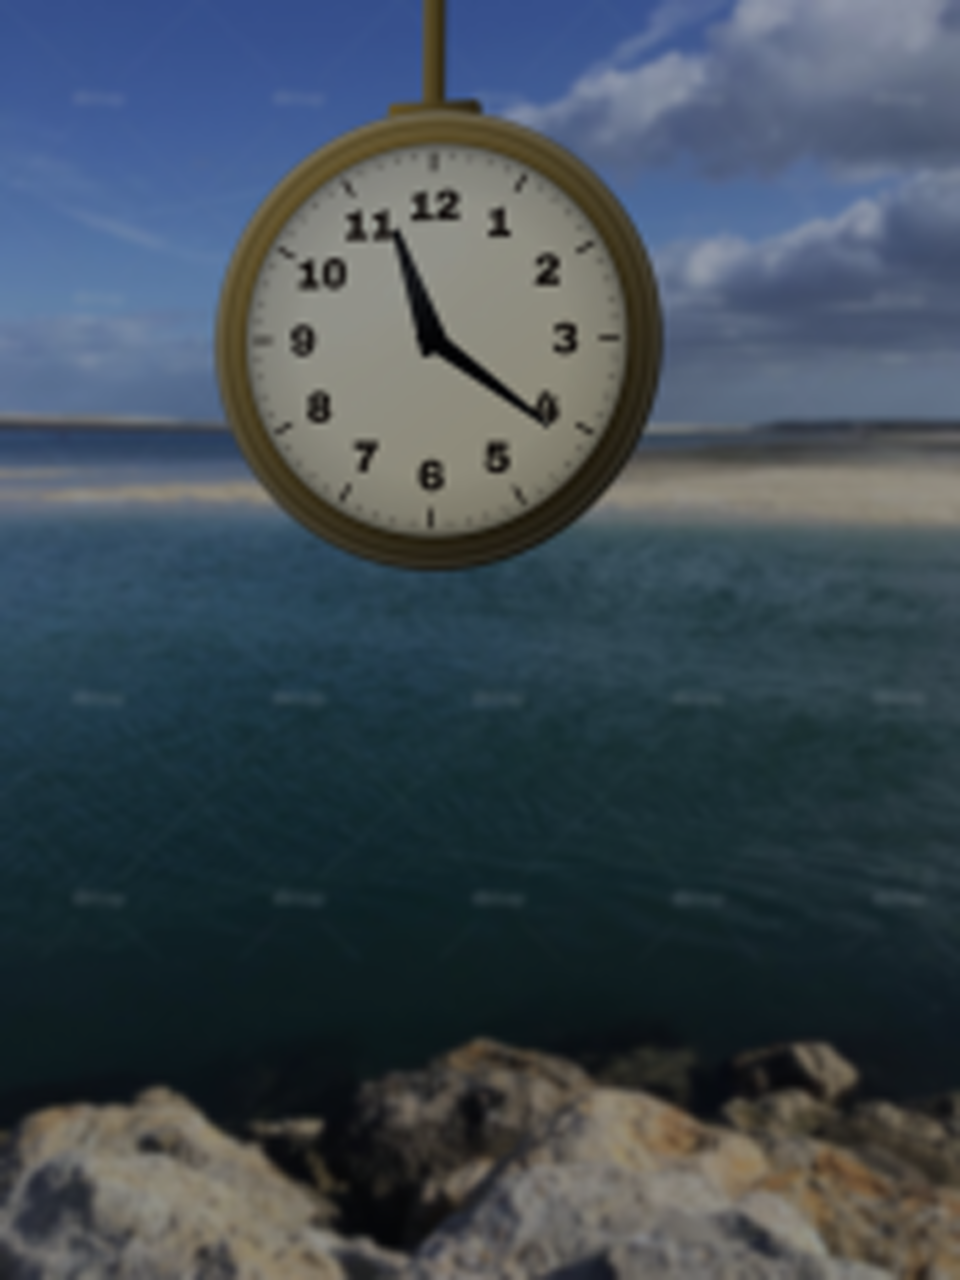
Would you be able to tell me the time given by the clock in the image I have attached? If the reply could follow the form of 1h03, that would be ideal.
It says 11h21
